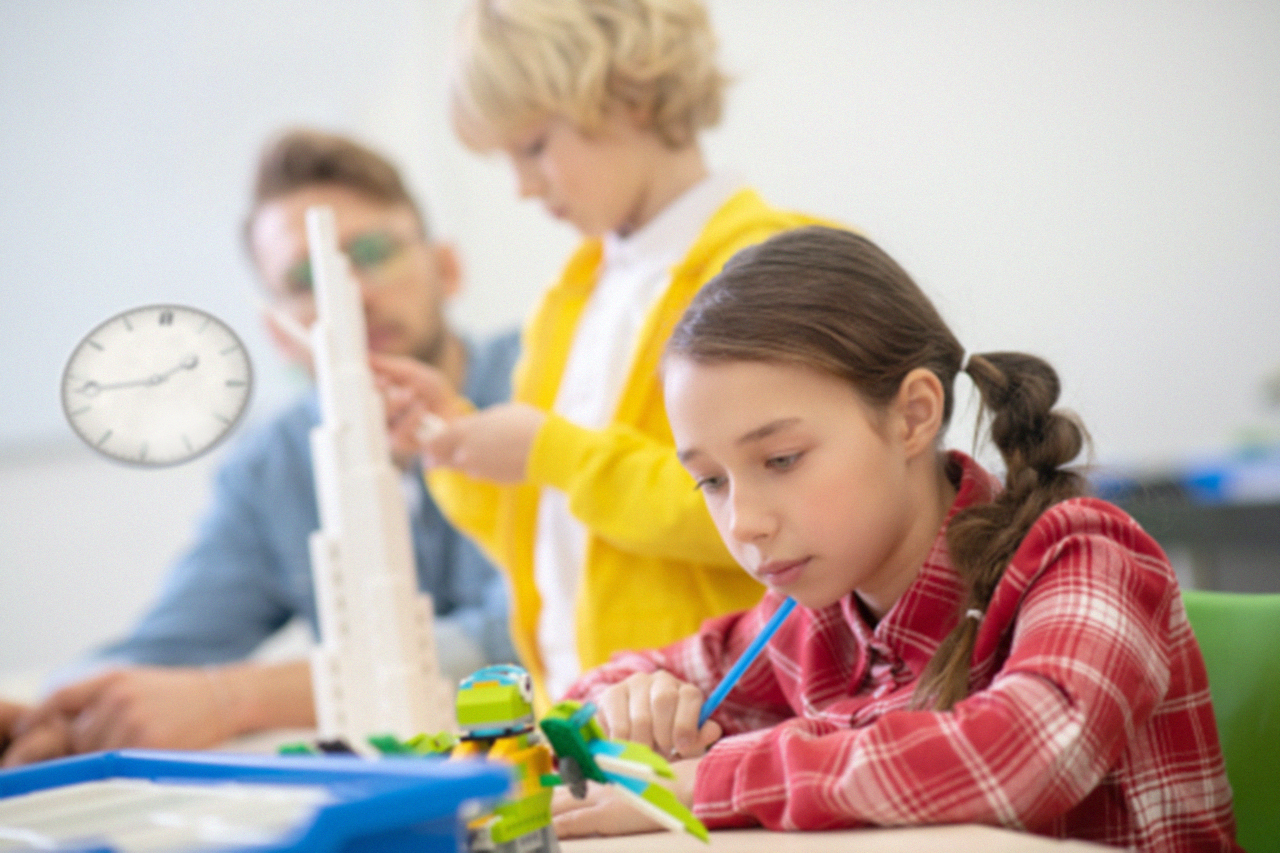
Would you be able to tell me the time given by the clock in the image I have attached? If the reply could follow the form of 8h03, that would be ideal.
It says 1h43
